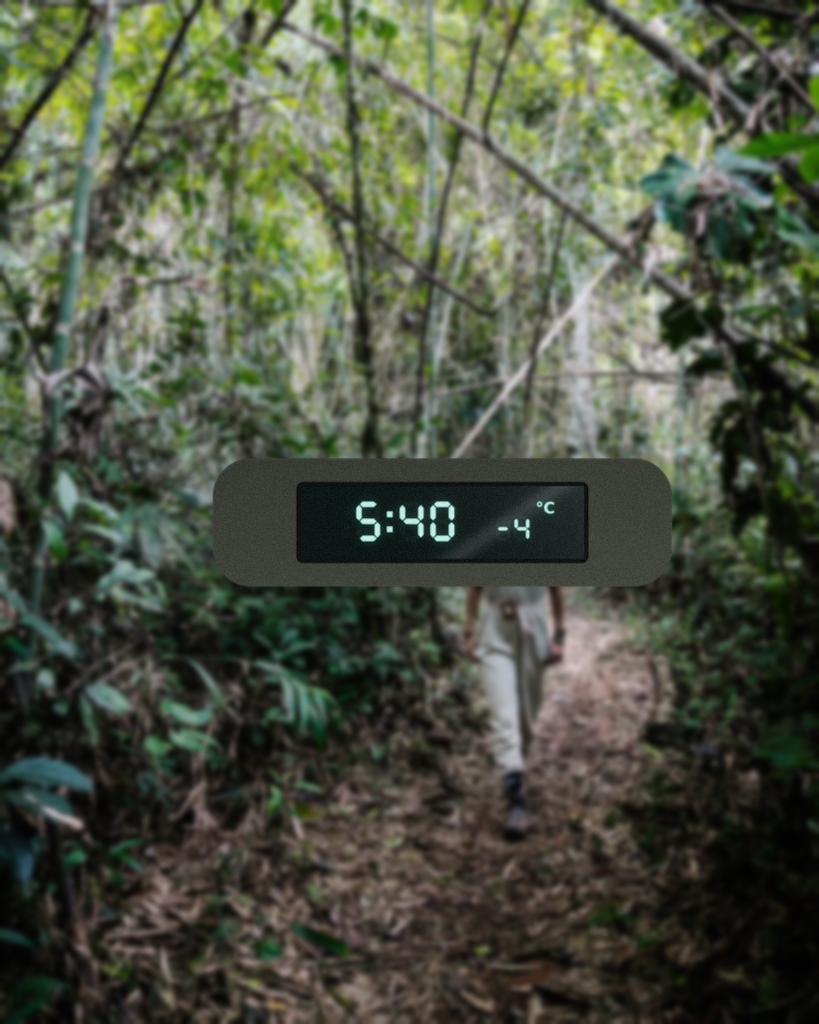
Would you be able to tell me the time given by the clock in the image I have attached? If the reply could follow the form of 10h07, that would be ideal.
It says 5h40
